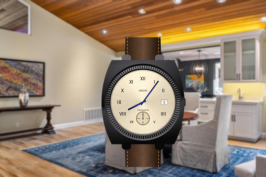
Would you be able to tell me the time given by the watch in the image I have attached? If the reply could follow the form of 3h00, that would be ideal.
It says 8h06
